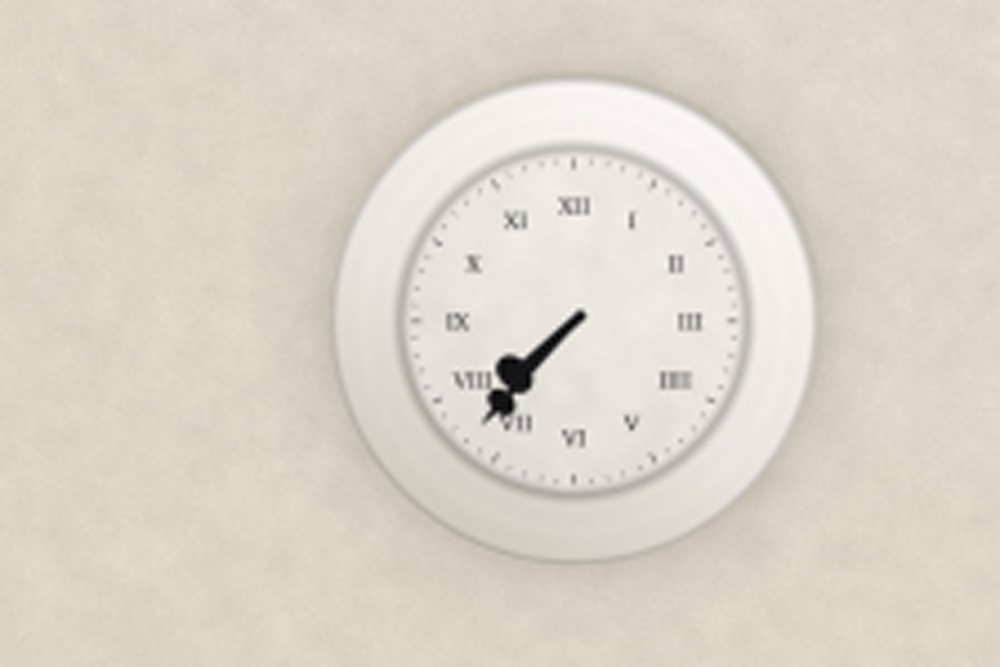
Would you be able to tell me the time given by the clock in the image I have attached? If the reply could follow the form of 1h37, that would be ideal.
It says 7h37
